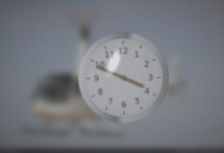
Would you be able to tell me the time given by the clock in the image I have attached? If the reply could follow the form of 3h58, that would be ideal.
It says 3h49
